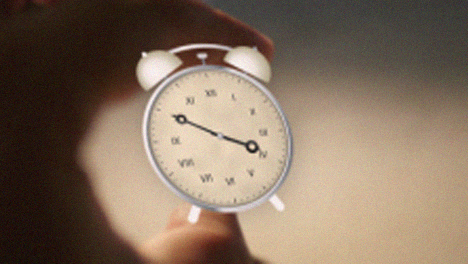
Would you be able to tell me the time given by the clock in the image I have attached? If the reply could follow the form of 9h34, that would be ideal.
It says 3h50
